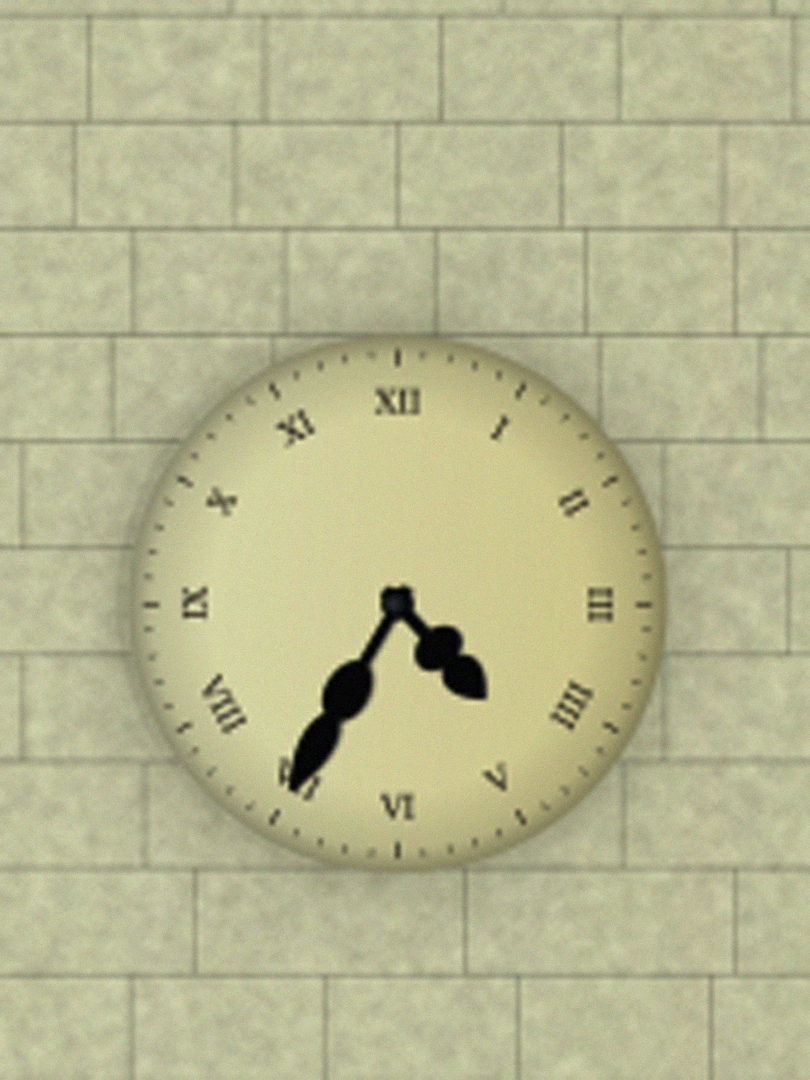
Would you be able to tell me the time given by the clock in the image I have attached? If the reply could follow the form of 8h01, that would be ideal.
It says 4h35
